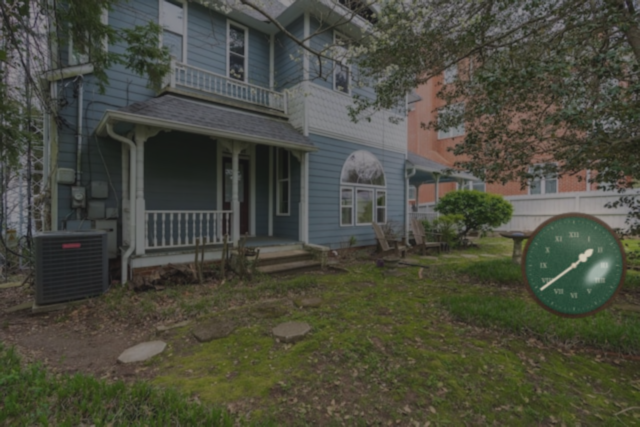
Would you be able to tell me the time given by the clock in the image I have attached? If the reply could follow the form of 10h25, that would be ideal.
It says 1h39
